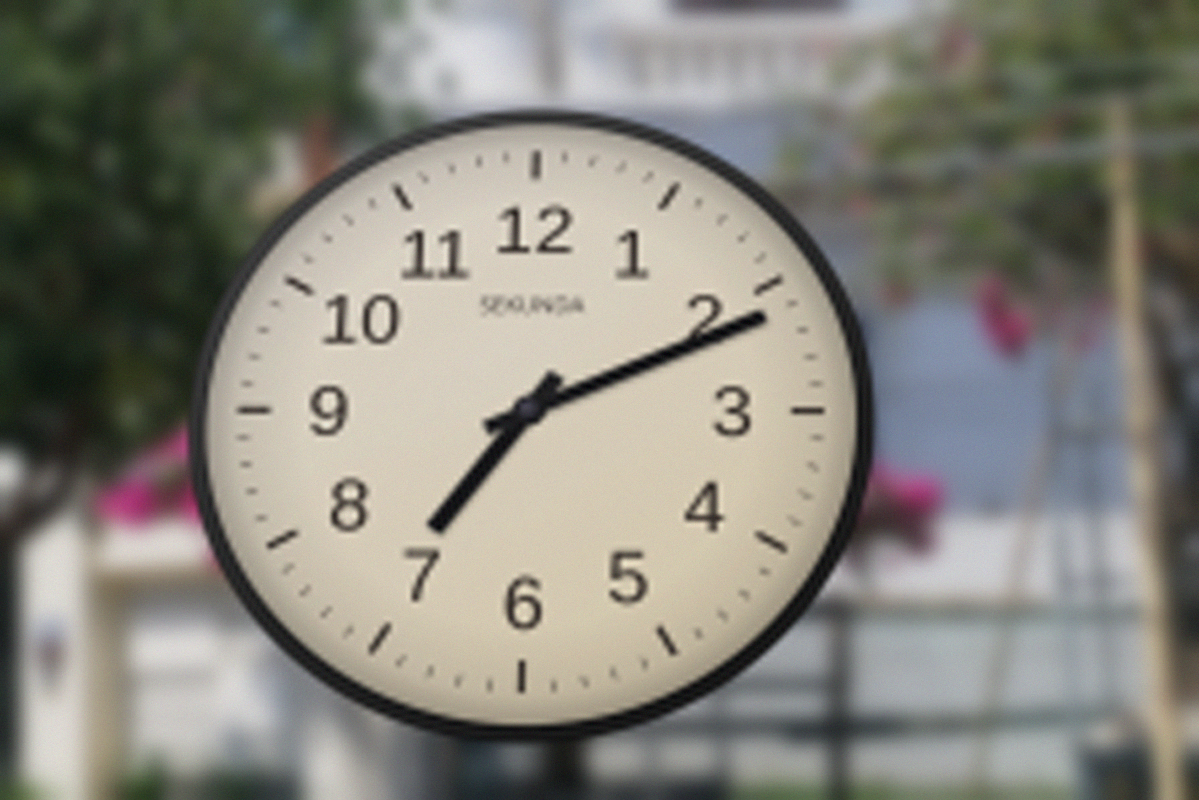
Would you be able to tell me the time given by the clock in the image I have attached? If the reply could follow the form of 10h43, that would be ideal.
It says 7h11
